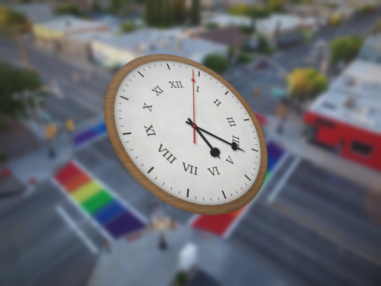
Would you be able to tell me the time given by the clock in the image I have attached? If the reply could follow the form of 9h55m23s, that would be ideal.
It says 5h21m04s
